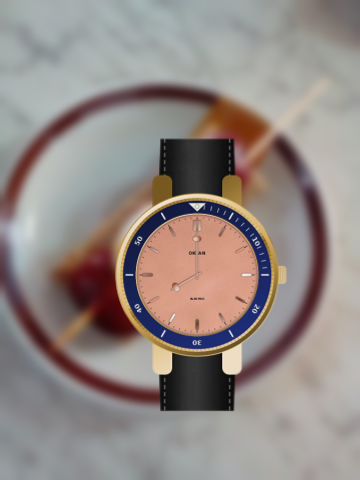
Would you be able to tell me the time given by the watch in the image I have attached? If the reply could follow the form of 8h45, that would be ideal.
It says 8h00
